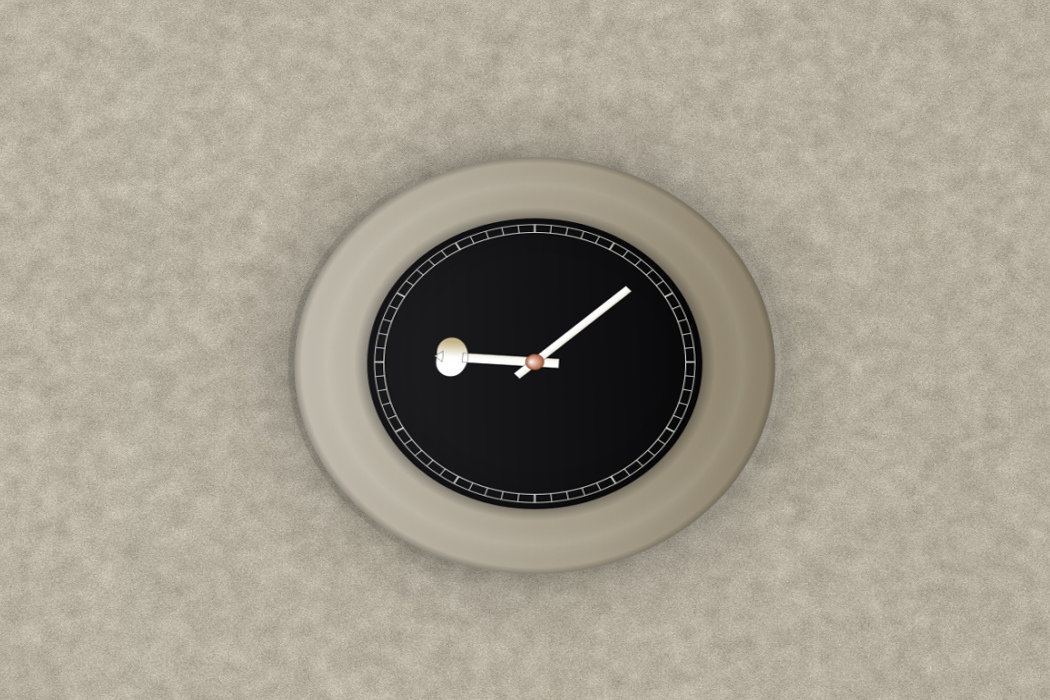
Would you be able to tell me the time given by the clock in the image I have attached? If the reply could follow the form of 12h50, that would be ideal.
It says 9h08
